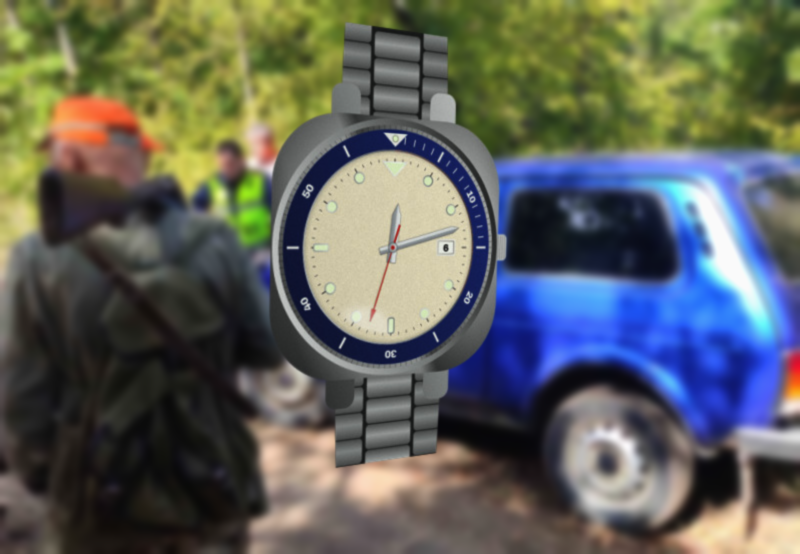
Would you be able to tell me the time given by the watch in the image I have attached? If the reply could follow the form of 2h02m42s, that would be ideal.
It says 12h12m33s
